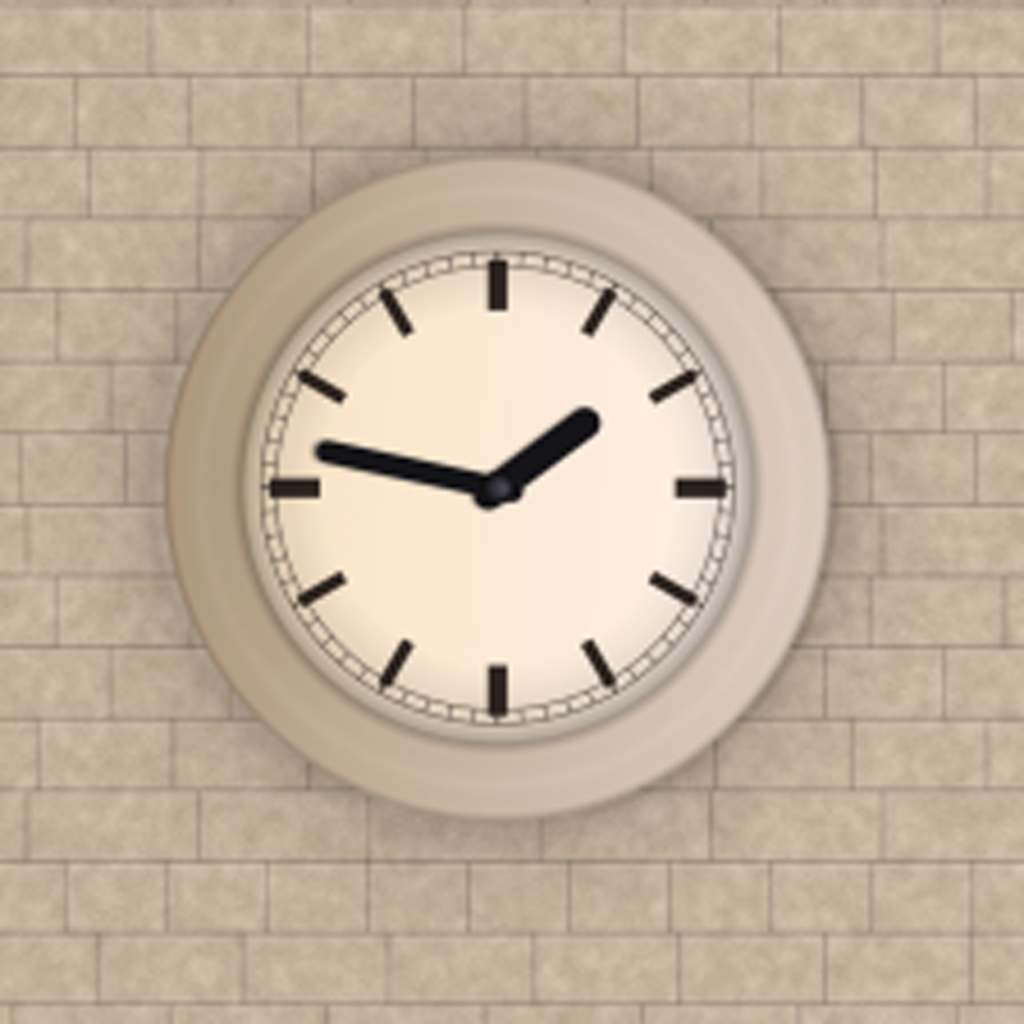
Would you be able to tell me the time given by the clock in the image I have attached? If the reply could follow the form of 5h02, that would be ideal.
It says 1h47
